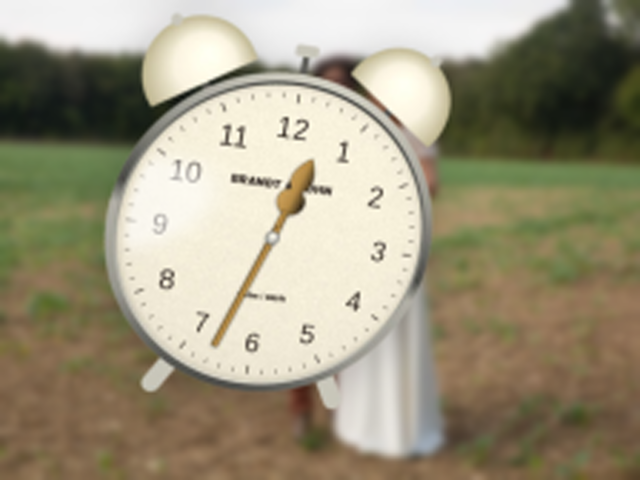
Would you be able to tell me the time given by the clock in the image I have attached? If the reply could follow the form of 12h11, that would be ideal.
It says 12h33
